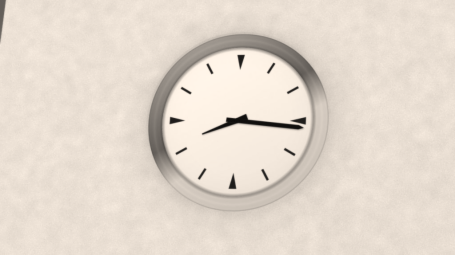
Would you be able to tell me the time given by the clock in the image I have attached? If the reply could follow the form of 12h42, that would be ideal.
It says 8h16
